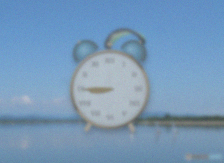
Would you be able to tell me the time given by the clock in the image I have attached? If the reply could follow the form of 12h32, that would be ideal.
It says 8h45
